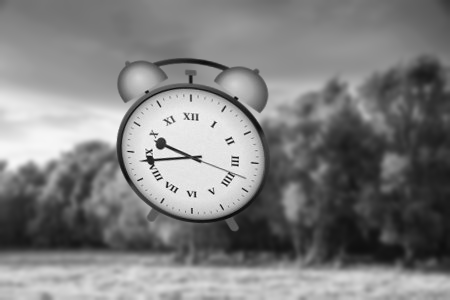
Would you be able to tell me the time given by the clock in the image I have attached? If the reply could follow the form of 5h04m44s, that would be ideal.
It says 9h43m18s
